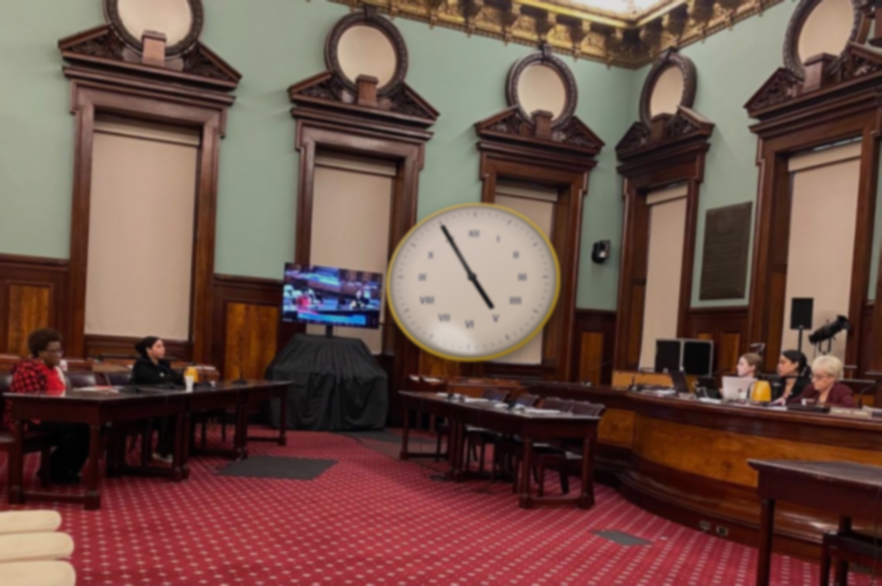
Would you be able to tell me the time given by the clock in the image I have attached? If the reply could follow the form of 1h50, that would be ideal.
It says 4h55
